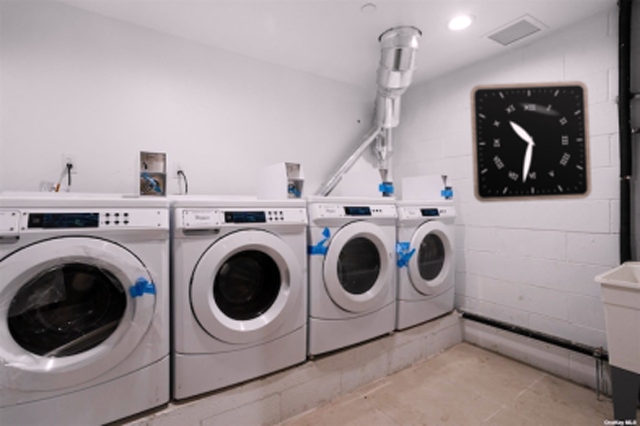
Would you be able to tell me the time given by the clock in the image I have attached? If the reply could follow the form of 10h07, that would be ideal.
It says 10h32
